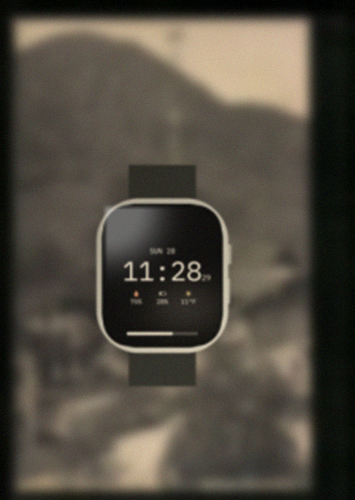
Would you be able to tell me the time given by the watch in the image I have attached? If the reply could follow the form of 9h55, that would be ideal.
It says 11h28
